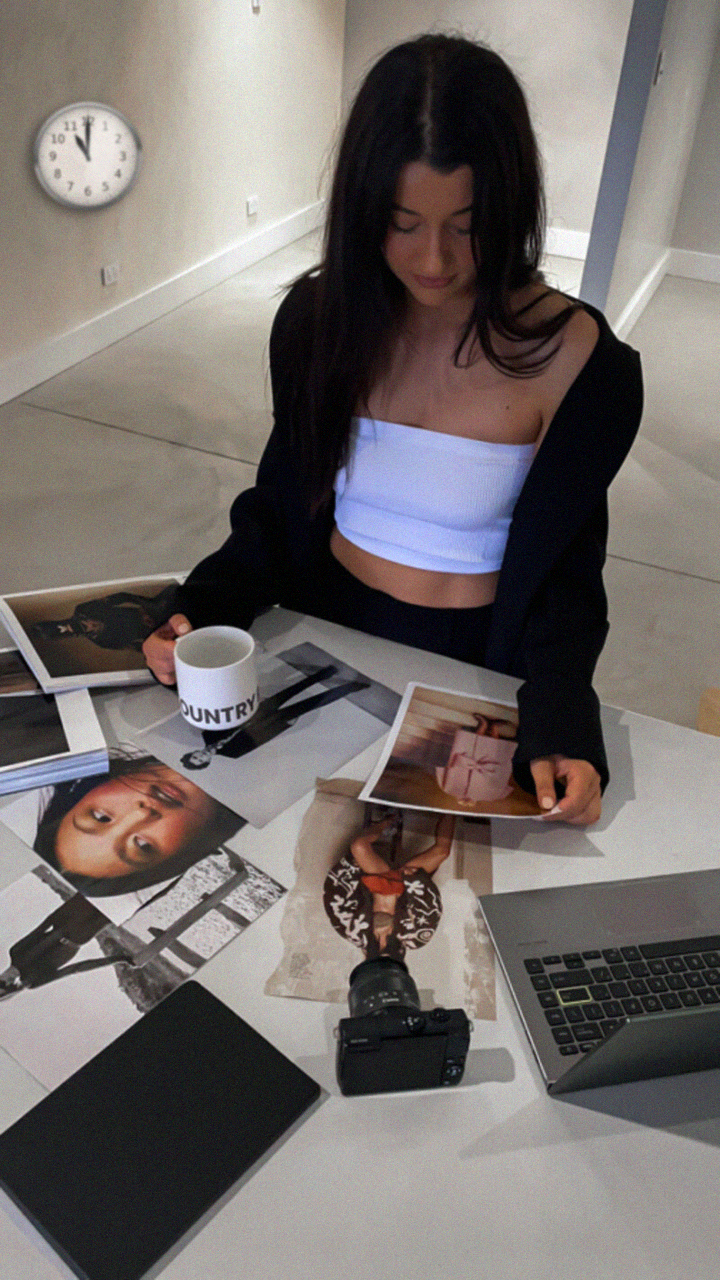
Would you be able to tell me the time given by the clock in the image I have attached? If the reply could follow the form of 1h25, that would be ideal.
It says 11h00
